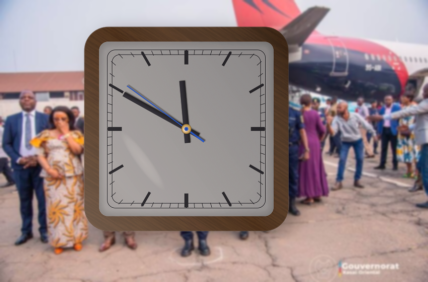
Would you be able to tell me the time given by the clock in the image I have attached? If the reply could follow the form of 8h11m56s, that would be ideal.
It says 11h49m51s
